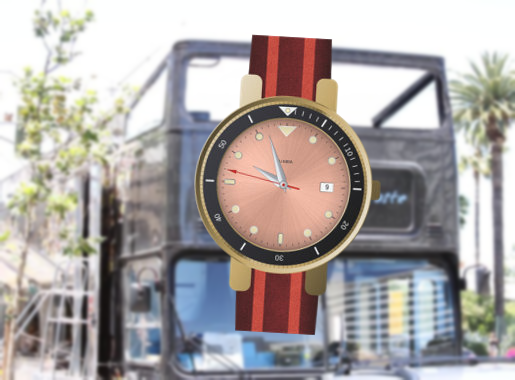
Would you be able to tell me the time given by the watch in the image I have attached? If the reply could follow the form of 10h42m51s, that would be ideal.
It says 9h56m47s
